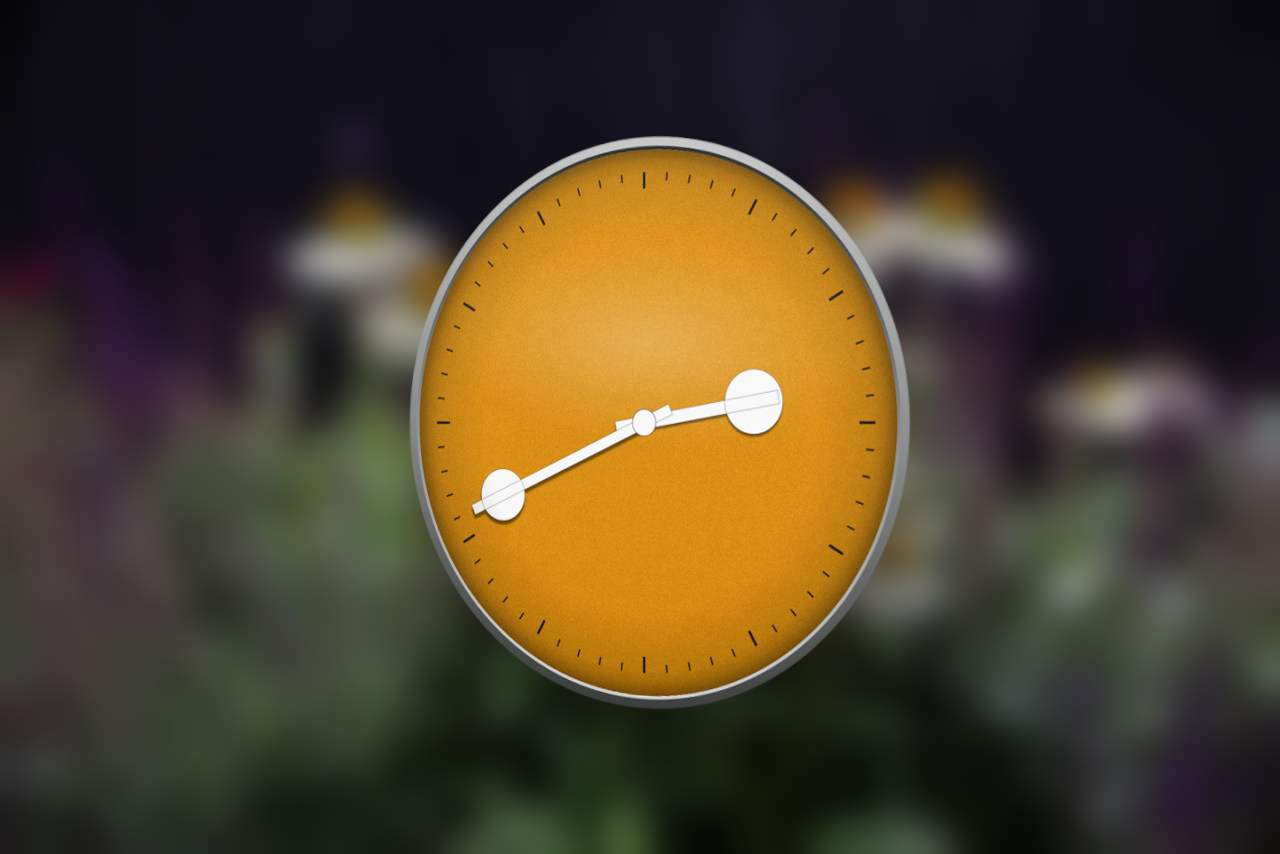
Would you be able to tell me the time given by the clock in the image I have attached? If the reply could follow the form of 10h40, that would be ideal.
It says 2h41
